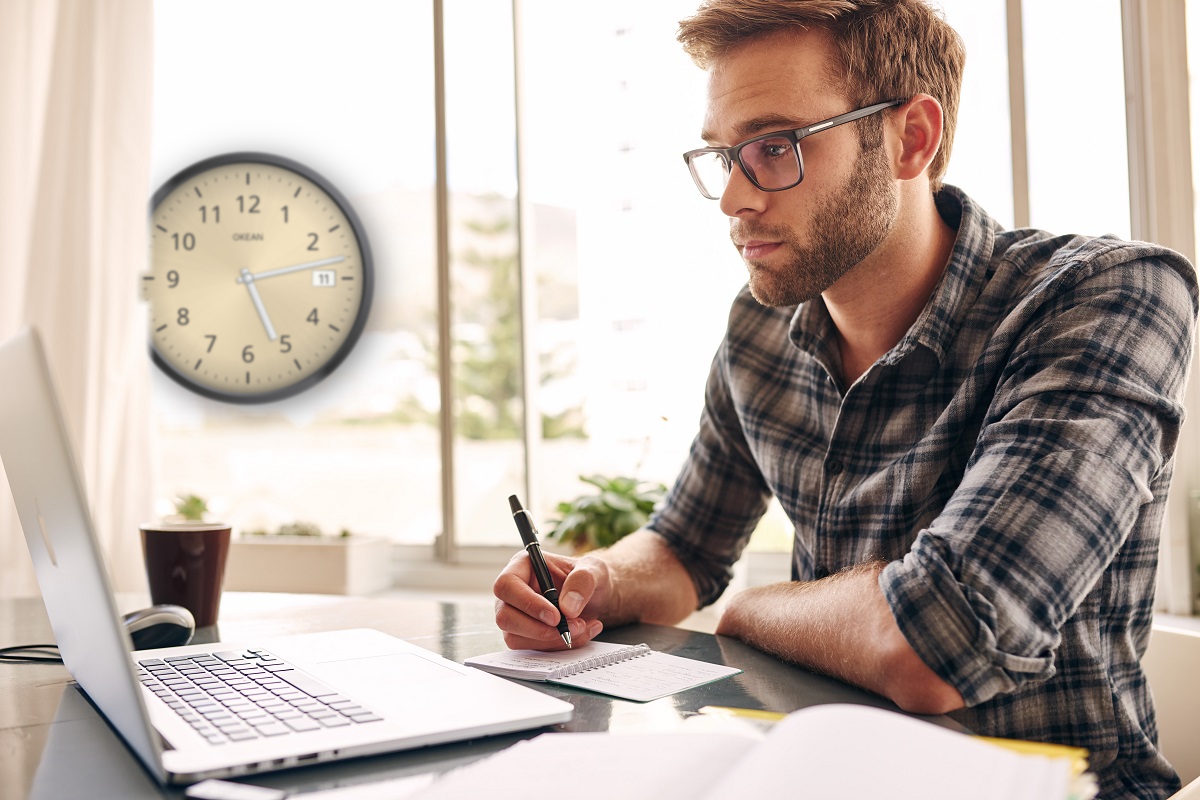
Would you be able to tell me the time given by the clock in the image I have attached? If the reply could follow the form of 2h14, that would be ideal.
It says 5h13
